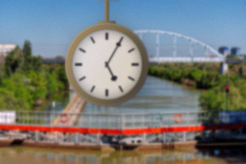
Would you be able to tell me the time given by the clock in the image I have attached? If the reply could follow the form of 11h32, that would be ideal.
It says 5h05
